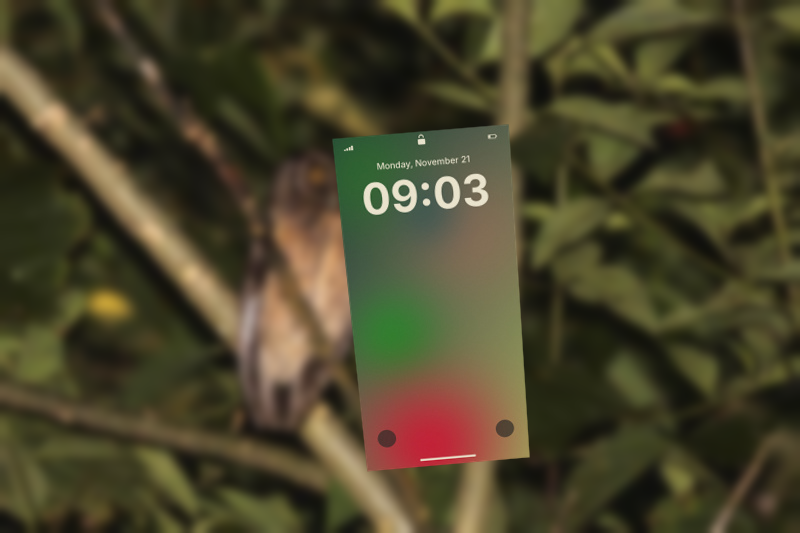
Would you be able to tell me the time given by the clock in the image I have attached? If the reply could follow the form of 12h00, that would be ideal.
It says 9h03
